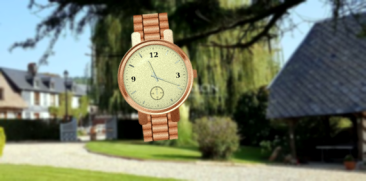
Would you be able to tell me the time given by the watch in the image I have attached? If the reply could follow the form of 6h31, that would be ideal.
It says 11h19
